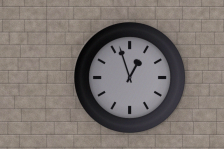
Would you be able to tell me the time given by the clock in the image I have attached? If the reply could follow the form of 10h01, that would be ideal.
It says 12h57
